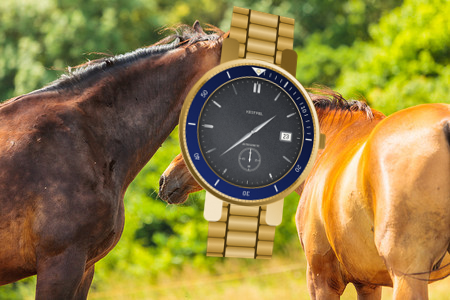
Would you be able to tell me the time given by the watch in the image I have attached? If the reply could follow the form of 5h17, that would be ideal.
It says 1h38
